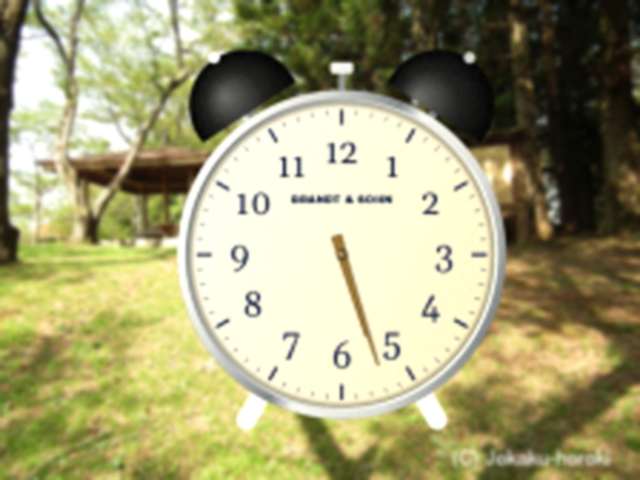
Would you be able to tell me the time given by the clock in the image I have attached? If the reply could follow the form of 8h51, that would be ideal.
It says 5h27
